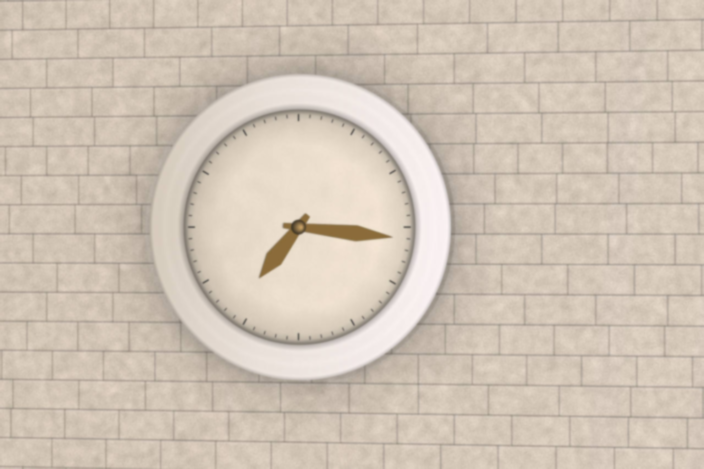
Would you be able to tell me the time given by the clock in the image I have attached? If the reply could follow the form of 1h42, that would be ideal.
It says 7h16
